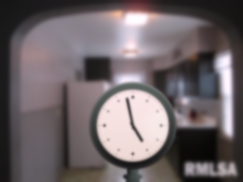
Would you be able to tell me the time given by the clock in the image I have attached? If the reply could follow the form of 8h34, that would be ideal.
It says 4h58
